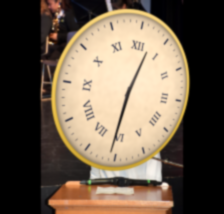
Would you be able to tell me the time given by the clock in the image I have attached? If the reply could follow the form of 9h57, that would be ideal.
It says 12h31
